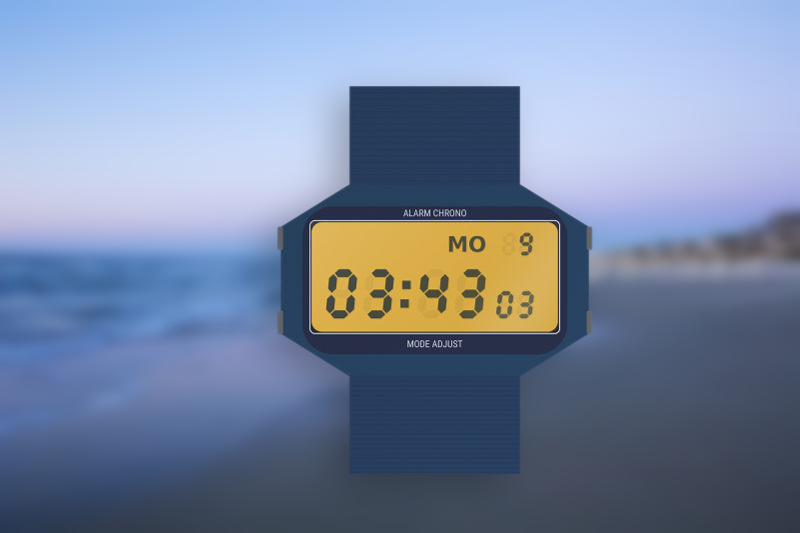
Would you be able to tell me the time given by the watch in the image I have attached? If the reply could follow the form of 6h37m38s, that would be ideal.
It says 3h43m03s
